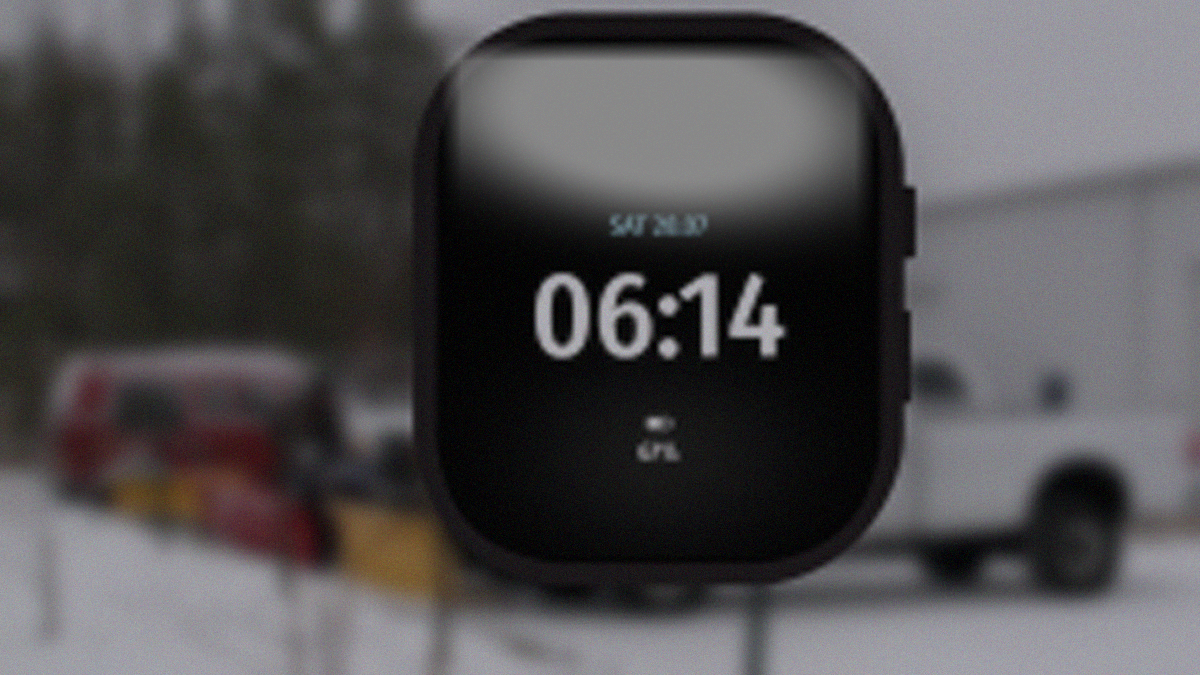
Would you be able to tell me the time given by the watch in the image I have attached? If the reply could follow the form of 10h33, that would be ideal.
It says 6h14
